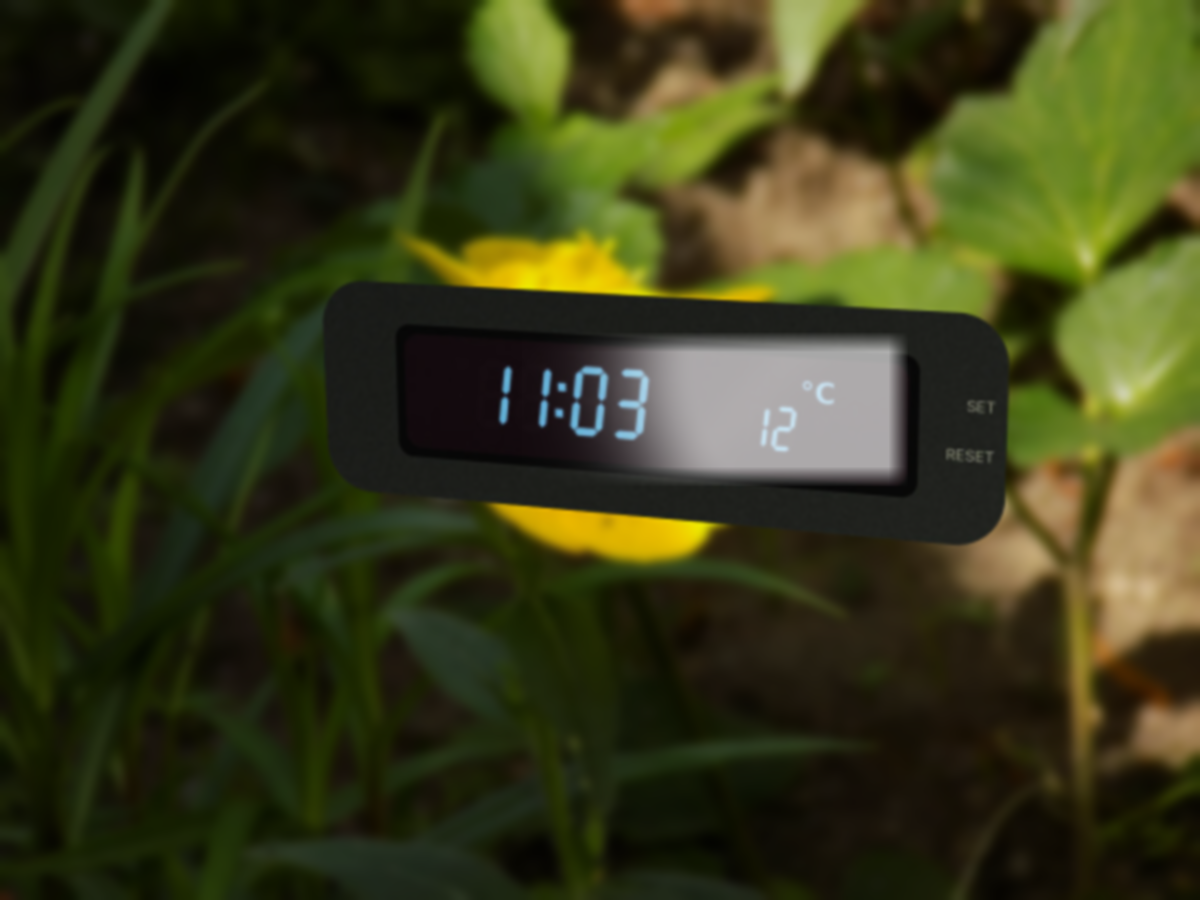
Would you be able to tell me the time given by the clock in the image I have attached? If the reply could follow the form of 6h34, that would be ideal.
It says 11h03
